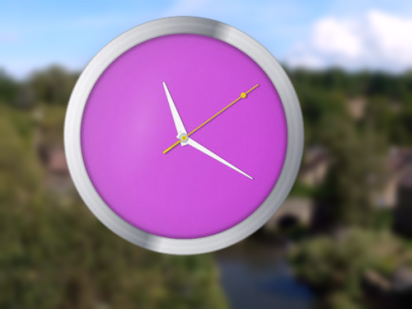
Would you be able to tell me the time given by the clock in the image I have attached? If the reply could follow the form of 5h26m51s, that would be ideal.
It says 11h20m09s
